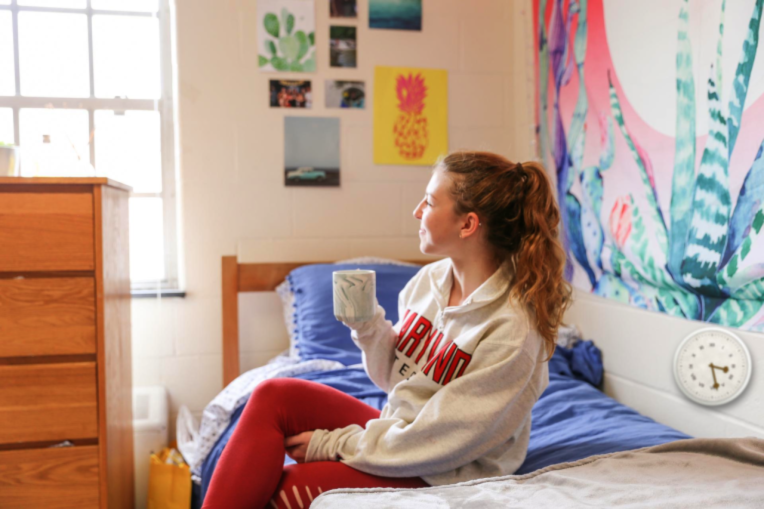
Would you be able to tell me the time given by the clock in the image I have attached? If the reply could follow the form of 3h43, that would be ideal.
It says 3h28
